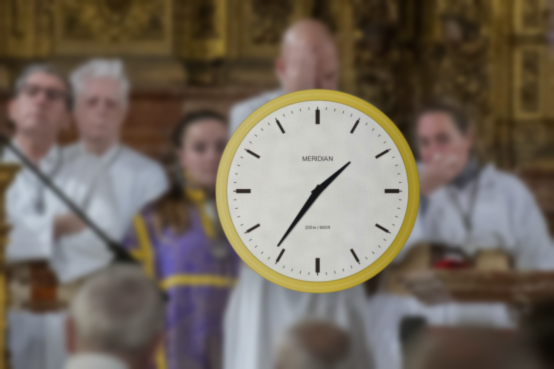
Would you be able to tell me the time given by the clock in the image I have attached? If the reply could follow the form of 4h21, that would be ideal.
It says 1h36
